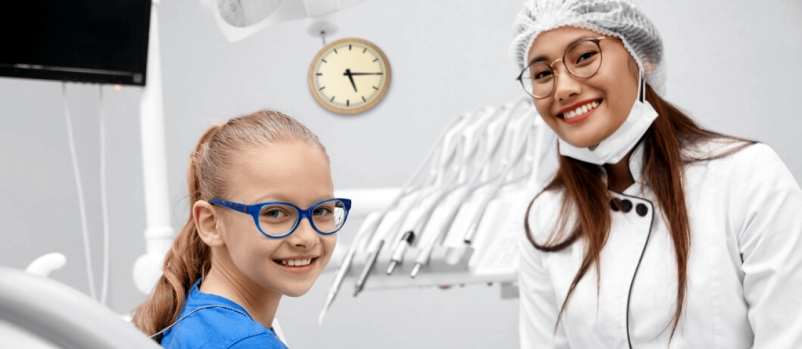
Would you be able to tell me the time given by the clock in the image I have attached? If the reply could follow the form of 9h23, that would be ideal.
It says 5h15
